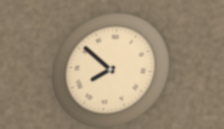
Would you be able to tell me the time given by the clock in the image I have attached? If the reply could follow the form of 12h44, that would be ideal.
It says 7h51
